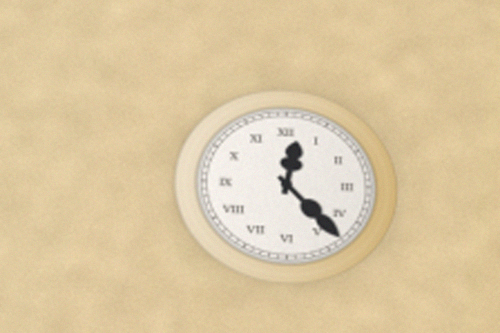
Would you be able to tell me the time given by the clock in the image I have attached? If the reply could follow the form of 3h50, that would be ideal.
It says 12h23
